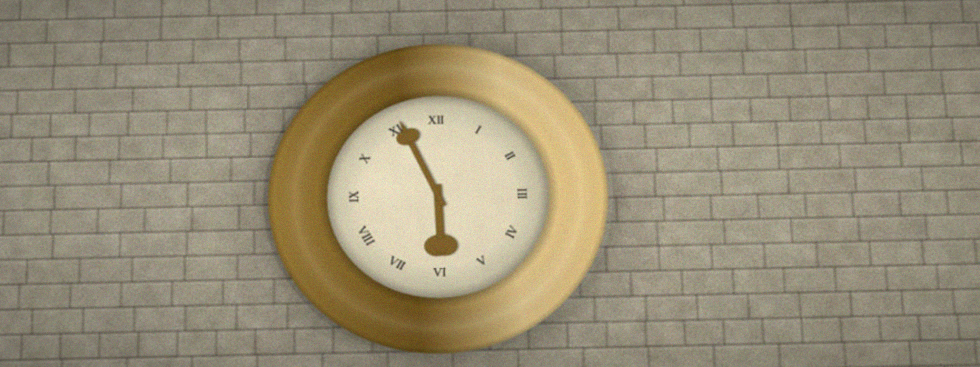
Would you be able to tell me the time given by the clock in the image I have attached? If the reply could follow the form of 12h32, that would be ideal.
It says 5h56
